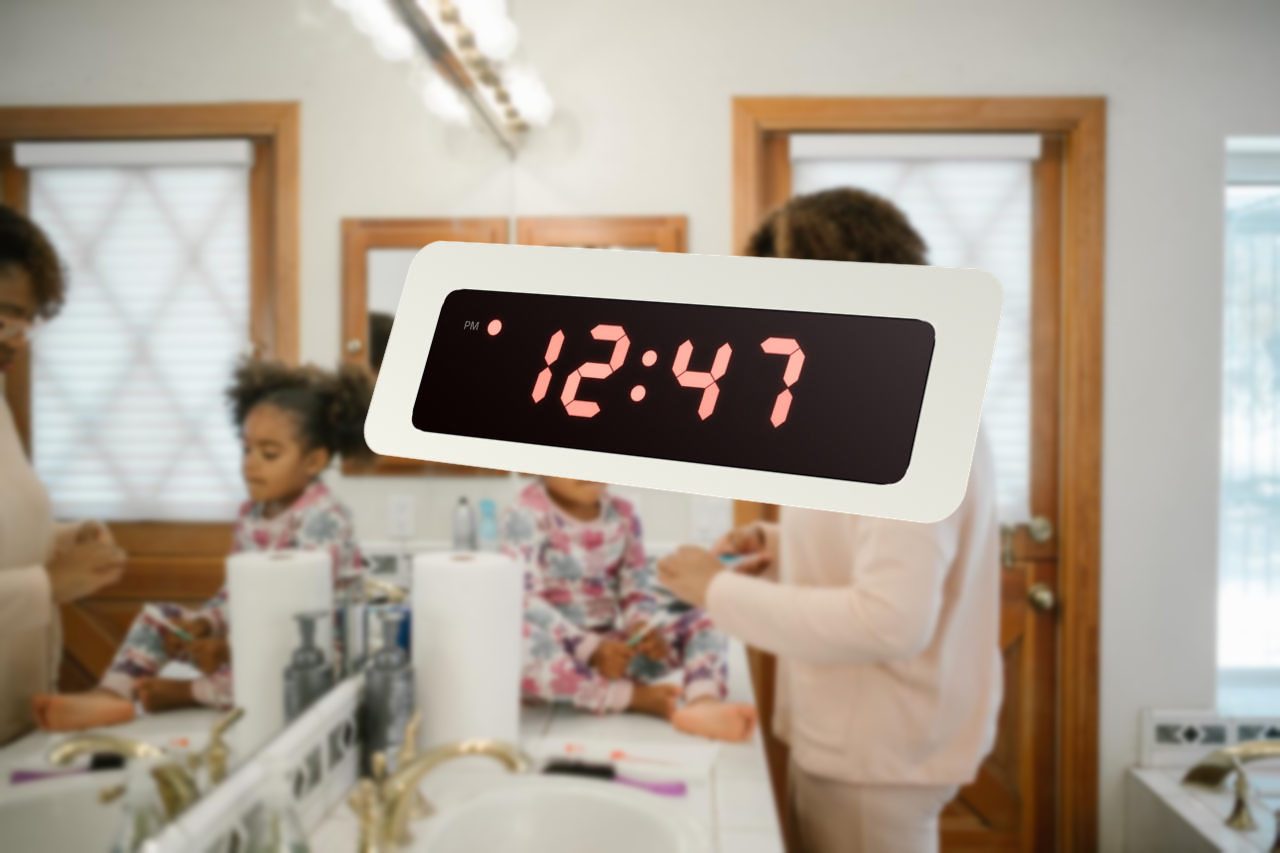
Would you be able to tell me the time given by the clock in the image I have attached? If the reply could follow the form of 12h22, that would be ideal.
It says 12h47
